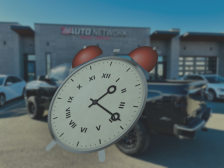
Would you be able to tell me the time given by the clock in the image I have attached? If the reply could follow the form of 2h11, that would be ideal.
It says 1h19
